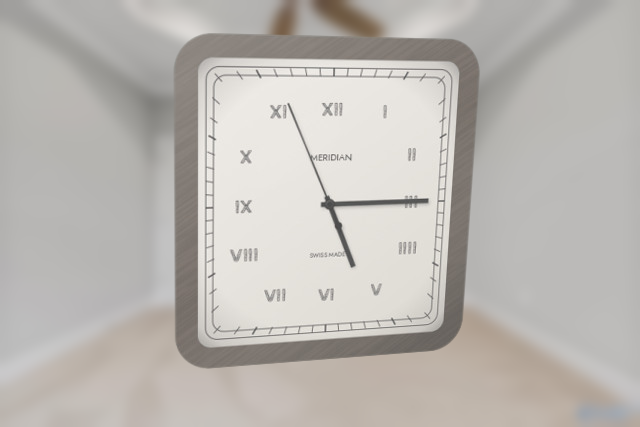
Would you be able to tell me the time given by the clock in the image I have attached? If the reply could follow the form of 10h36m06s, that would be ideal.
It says 5h14m56s
